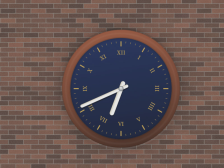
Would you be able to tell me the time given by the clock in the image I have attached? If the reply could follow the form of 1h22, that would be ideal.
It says 6h41
